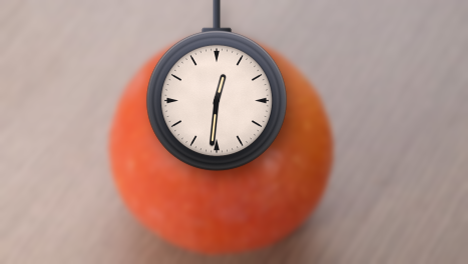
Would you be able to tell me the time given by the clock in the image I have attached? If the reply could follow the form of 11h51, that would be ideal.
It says 12h31
